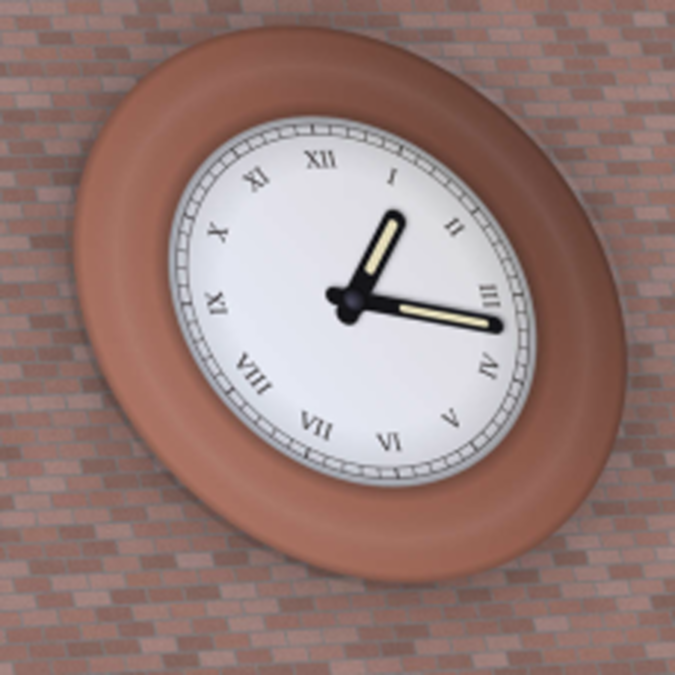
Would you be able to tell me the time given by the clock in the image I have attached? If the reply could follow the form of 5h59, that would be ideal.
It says 1h17
